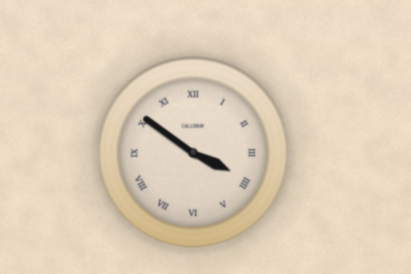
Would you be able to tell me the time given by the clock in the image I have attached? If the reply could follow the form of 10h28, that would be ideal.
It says 3h51
